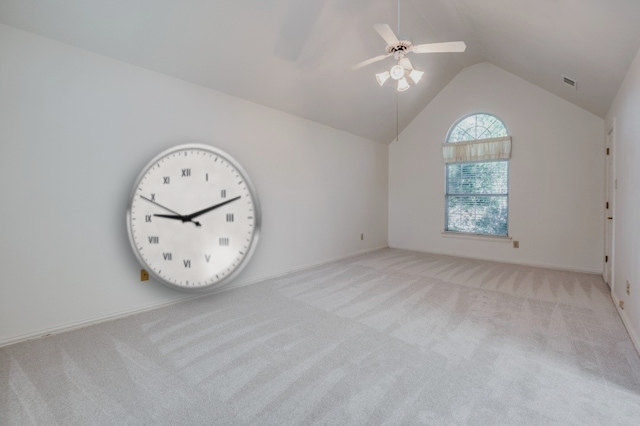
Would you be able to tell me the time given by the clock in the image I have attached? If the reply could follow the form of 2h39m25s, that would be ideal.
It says 9h11m49s
